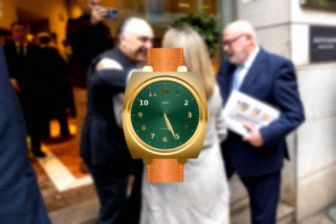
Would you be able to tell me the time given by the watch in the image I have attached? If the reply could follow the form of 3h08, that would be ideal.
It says 5h26
